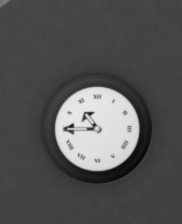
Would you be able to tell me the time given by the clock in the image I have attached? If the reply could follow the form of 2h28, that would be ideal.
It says 10h45
